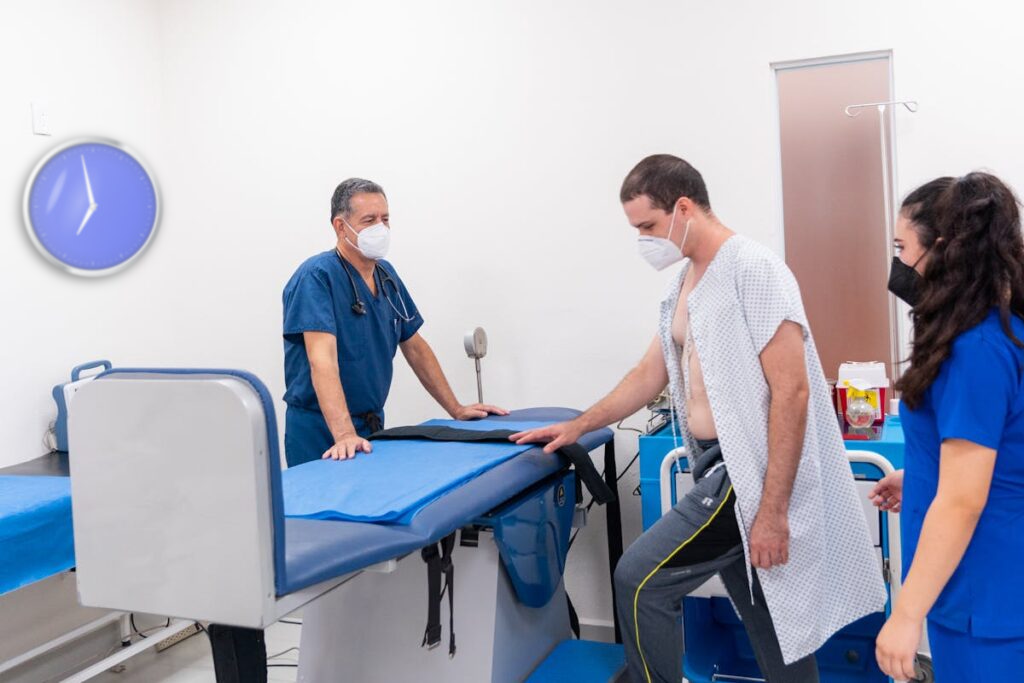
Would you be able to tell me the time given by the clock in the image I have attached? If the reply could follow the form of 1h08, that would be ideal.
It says 6h58
